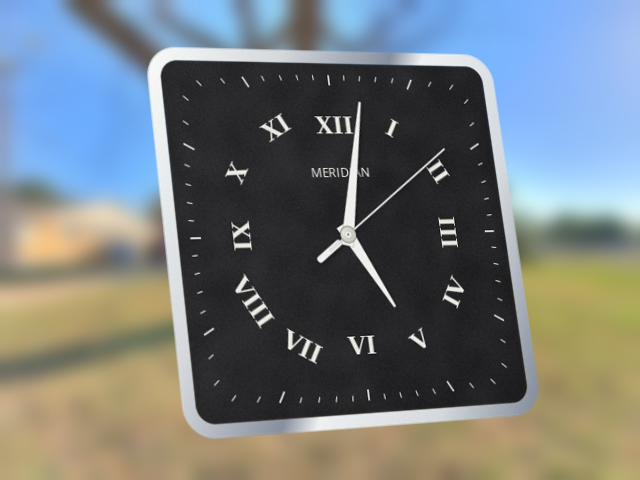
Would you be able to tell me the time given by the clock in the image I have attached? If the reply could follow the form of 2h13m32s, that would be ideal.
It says 5h02m09s
